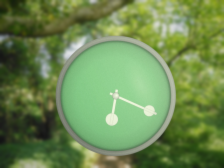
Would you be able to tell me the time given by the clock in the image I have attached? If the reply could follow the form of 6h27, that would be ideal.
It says 6h19
